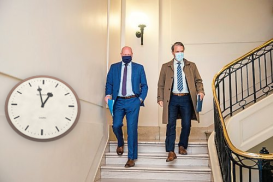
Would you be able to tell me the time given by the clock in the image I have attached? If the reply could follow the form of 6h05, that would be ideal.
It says 12h58
